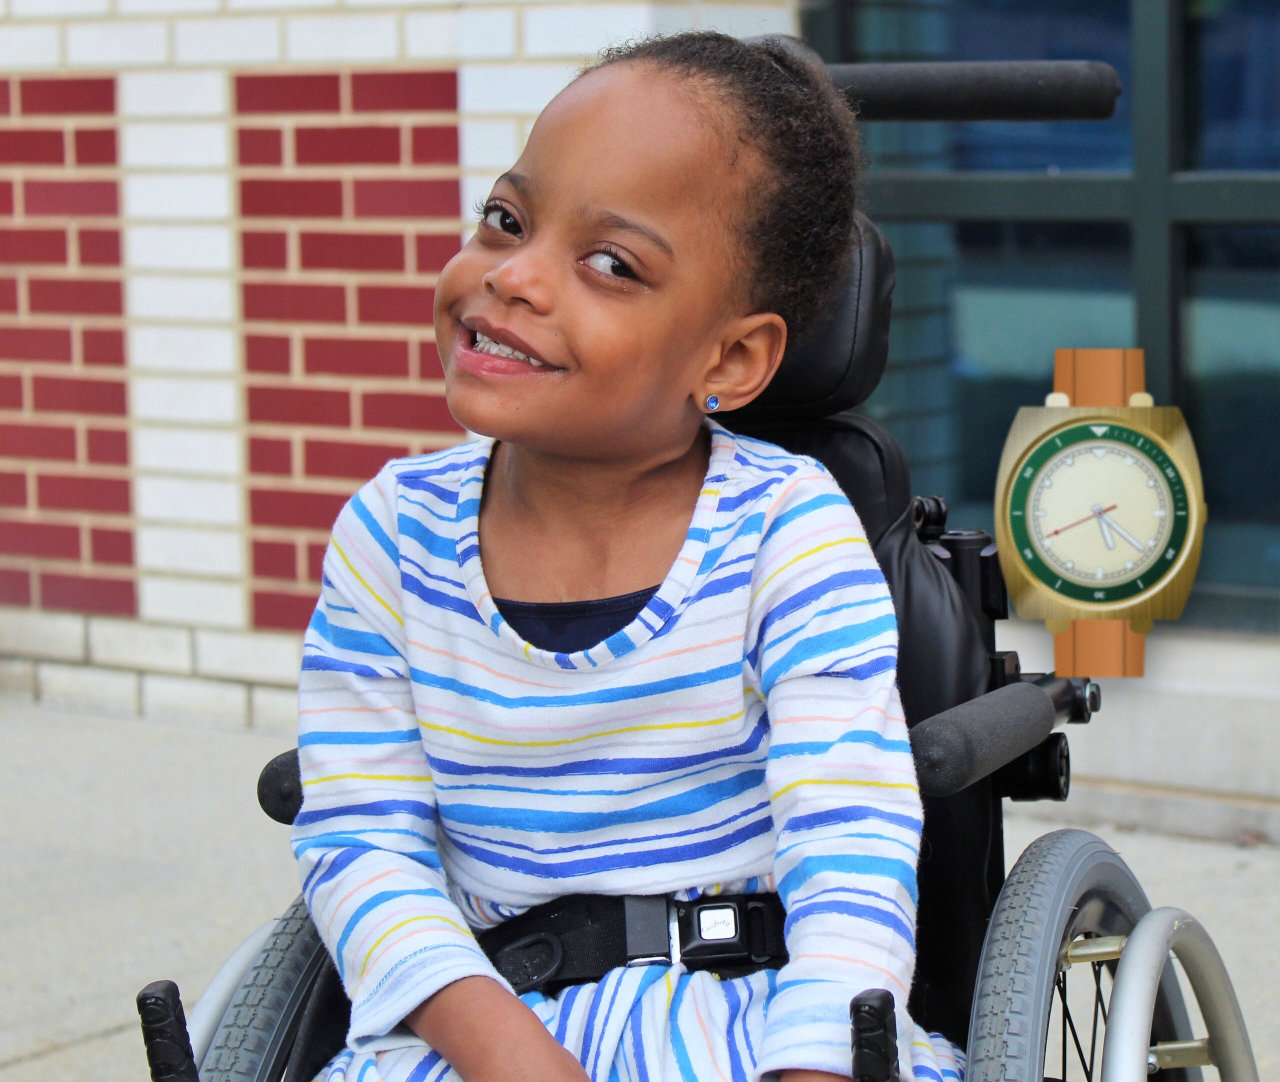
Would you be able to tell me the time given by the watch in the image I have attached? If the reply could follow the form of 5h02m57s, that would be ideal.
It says 5h21m41s
